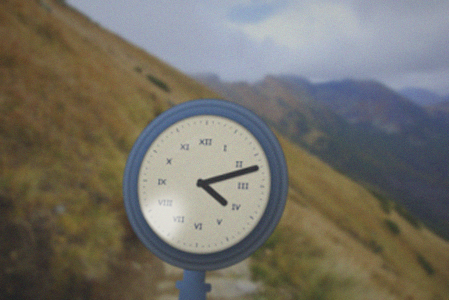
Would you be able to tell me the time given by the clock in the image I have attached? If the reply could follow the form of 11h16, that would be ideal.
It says 4h12
